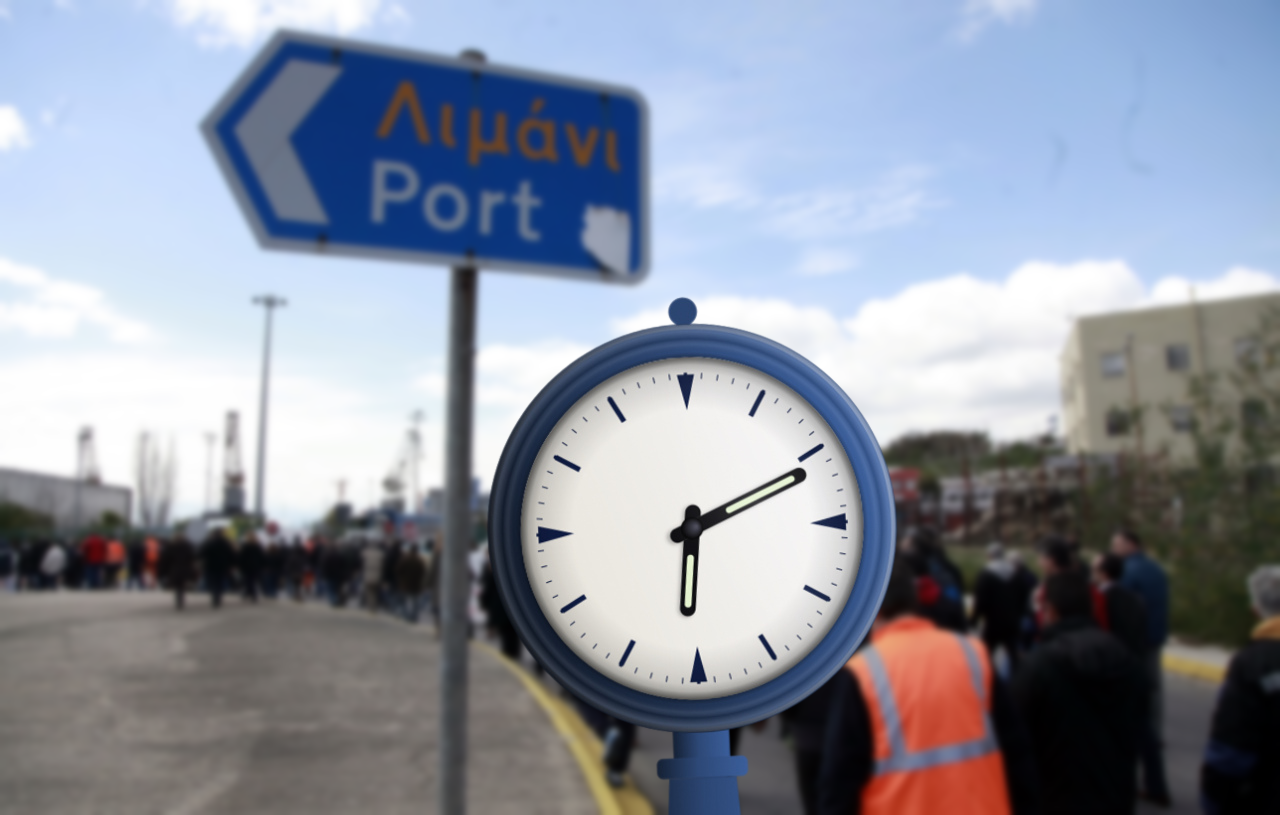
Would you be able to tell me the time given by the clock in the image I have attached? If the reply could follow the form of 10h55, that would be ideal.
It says 6h11
